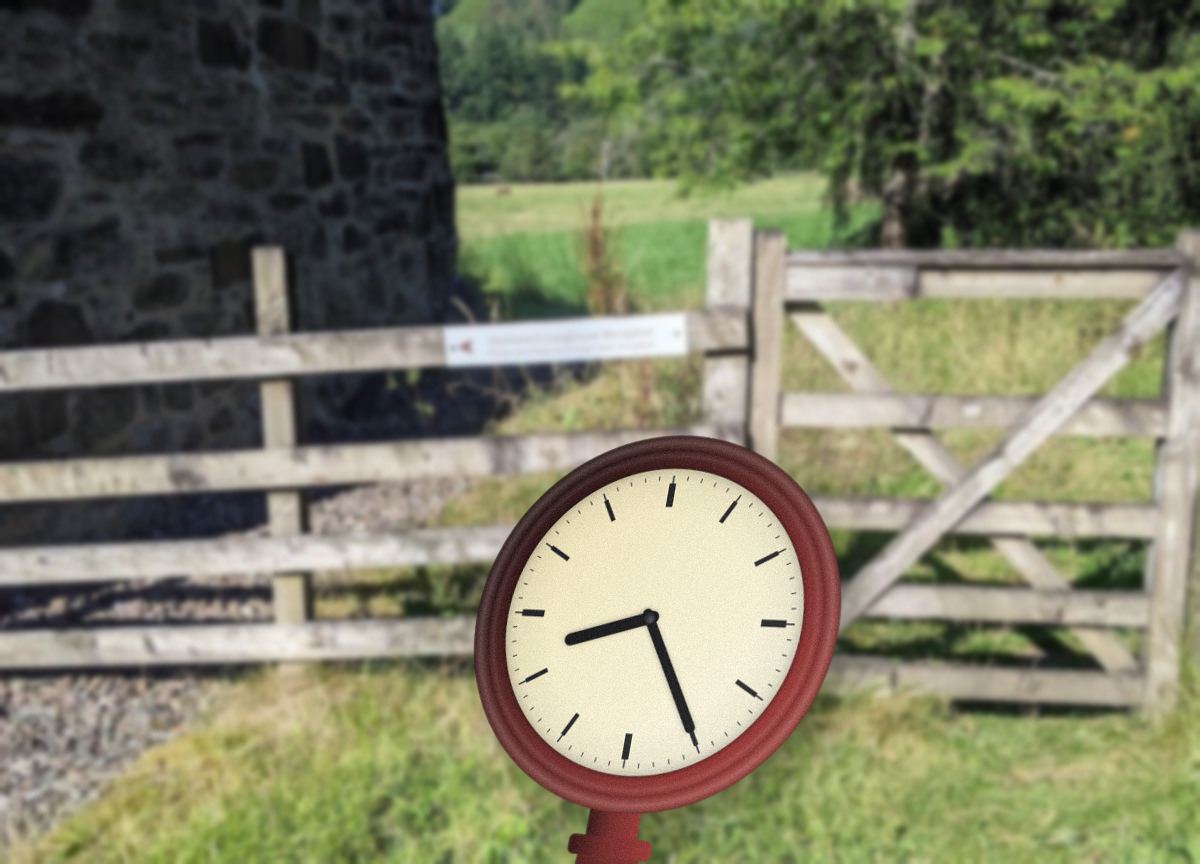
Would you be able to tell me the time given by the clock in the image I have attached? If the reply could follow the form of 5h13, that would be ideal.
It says 8h25
